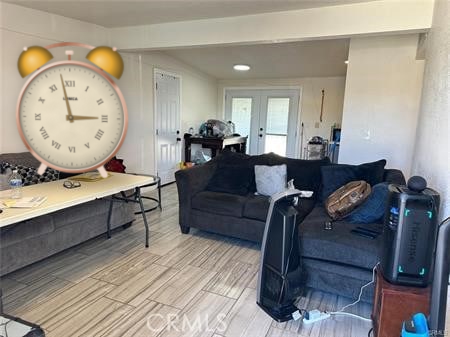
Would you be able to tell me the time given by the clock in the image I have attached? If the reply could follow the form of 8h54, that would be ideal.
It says 2h58
